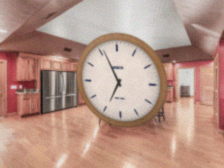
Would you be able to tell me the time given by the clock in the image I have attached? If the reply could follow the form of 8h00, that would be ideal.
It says 6h56
